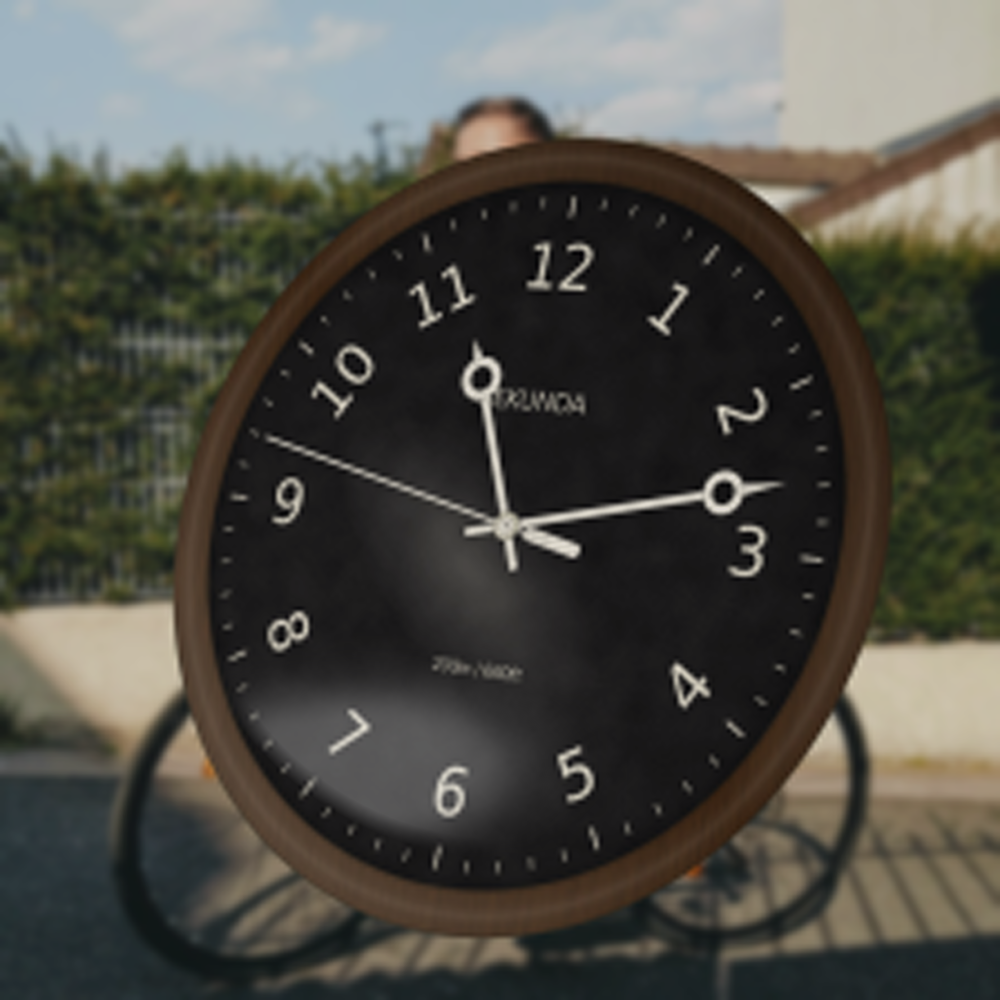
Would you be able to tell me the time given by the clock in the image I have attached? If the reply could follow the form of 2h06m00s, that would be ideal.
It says 11h12m47s
